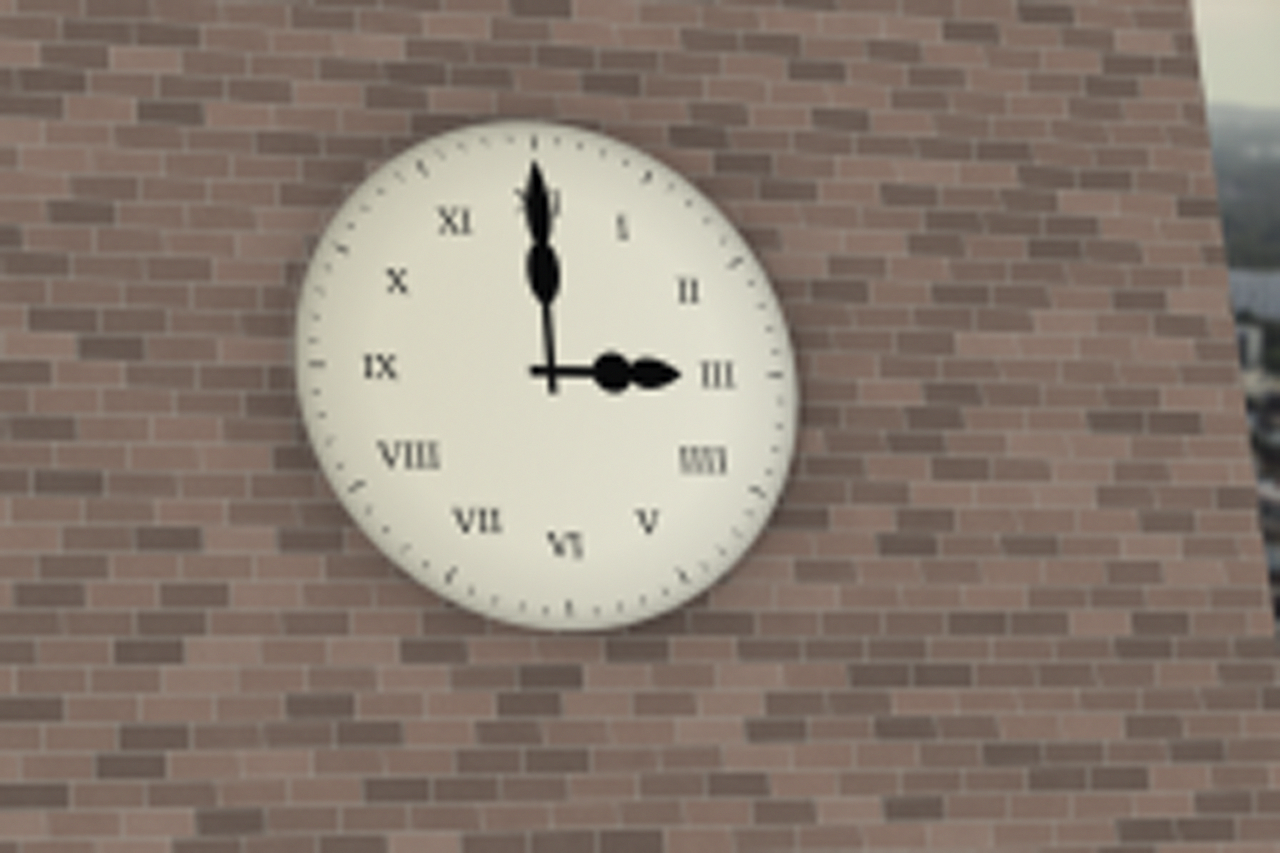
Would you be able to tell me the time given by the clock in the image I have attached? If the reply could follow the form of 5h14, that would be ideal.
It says 3h00
